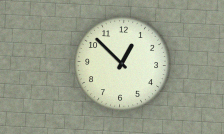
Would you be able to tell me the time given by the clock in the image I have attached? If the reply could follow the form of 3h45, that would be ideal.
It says 12h52
